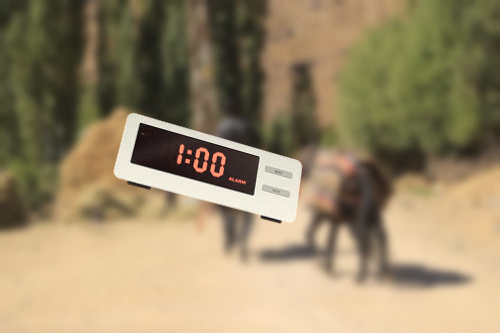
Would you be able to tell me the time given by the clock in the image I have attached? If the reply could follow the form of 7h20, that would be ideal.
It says 1h00
